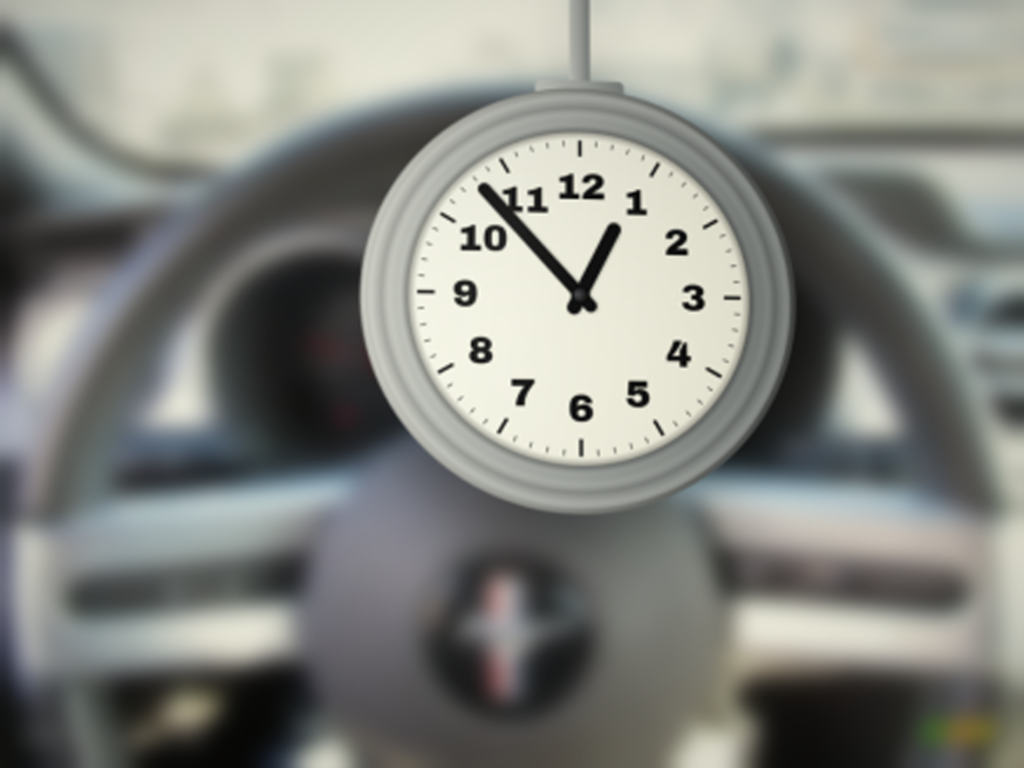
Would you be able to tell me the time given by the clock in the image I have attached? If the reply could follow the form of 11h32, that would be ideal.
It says 12h53
